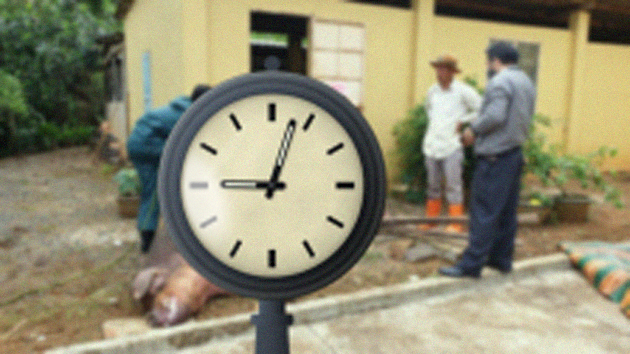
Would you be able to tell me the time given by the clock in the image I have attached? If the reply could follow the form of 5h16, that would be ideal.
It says 9h03
